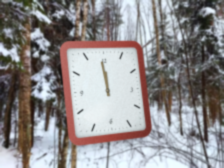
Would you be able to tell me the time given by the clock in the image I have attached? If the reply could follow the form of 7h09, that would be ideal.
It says 11h59
